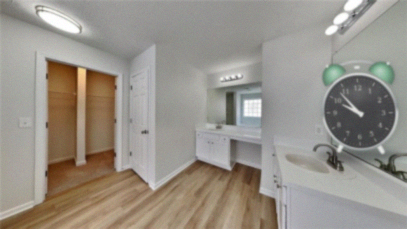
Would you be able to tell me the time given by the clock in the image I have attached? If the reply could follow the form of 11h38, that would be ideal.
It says 9h53
